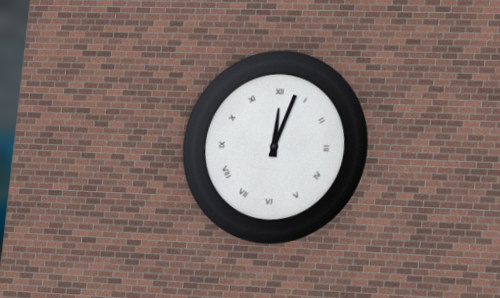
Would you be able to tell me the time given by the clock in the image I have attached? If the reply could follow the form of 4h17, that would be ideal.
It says 12h03
